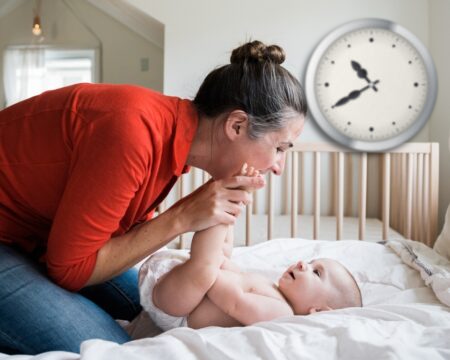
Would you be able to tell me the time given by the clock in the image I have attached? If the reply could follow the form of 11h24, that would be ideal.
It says 10h40
